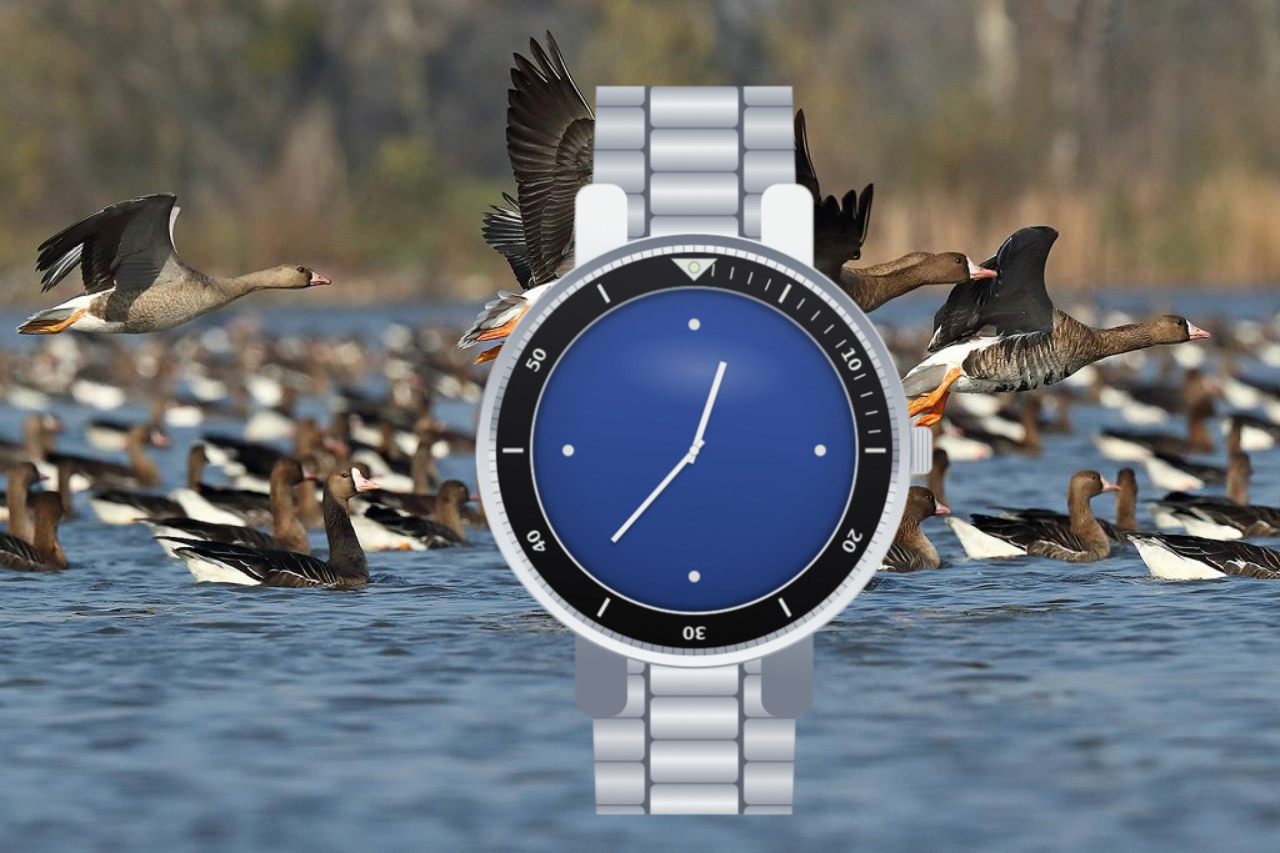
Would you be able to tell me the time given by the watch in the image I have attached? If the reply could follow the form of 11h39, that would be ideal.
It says 12h37
